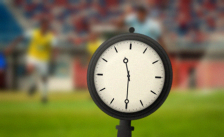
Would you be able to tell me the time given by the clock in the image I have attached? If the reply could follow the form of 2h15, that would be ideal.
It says 11h30
